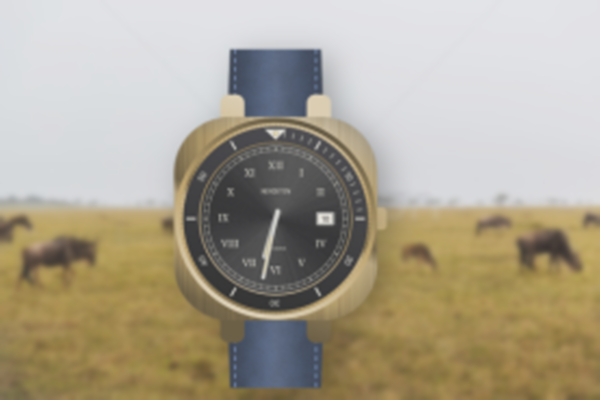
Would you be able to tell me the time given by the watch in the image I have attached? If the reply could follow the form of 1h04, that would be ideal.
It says 6h32
